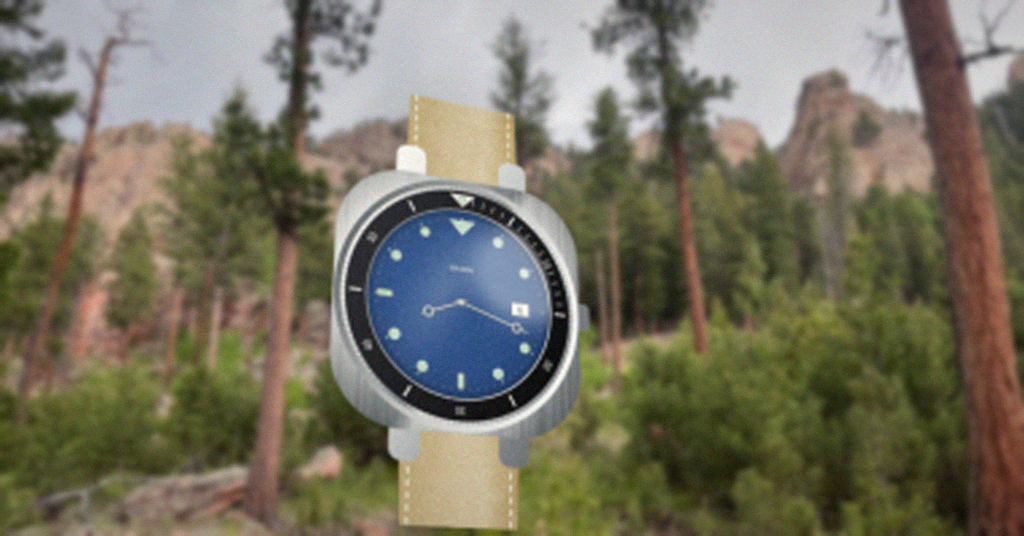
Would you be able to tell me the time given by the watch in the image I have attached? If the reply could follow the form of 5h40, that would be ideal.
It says 8h18
